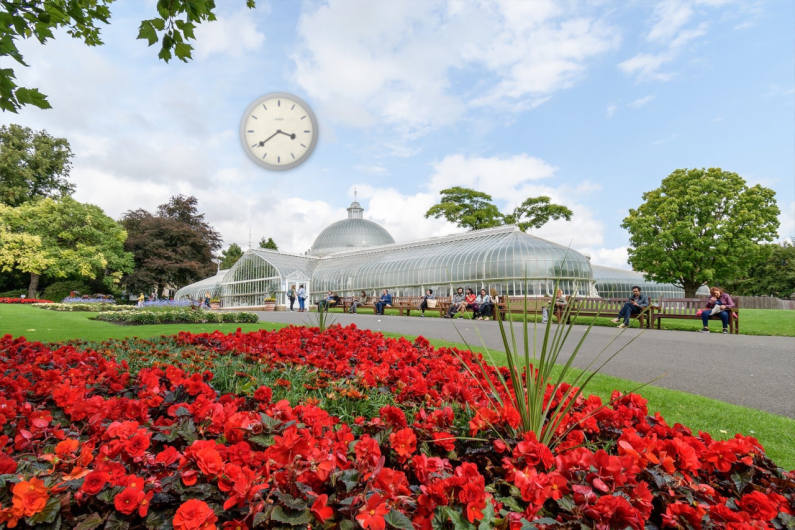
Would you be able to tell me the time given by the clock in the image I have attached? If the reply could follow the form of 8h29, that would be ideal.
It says 3h39
